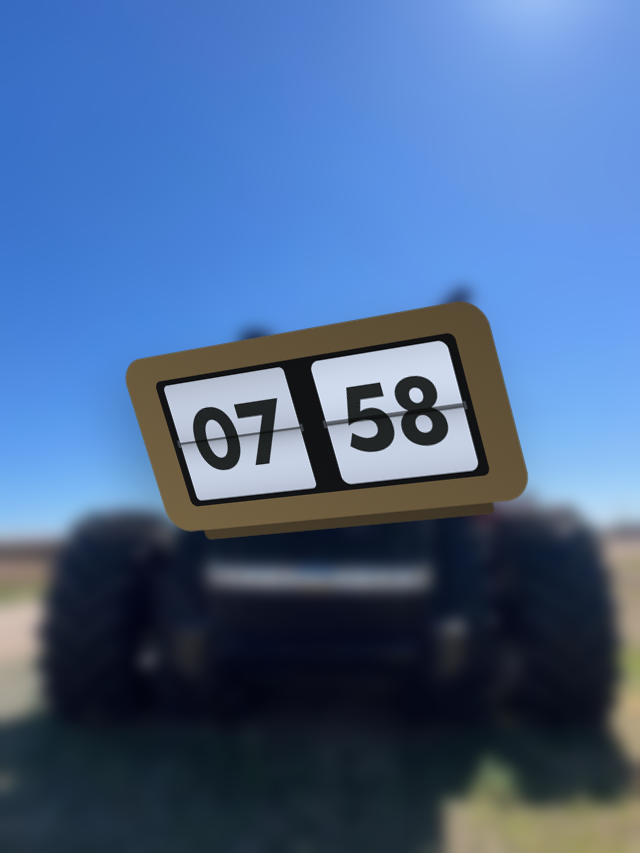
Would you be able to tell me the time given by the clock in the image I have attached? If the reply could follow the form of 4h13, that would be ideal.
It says 7h58
